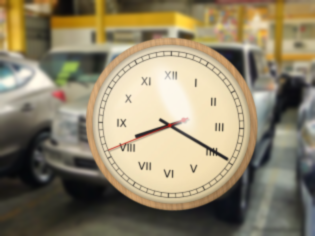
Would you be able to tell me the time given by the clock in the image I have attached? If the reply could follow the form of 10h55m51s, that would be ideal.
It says 8h19m41s
